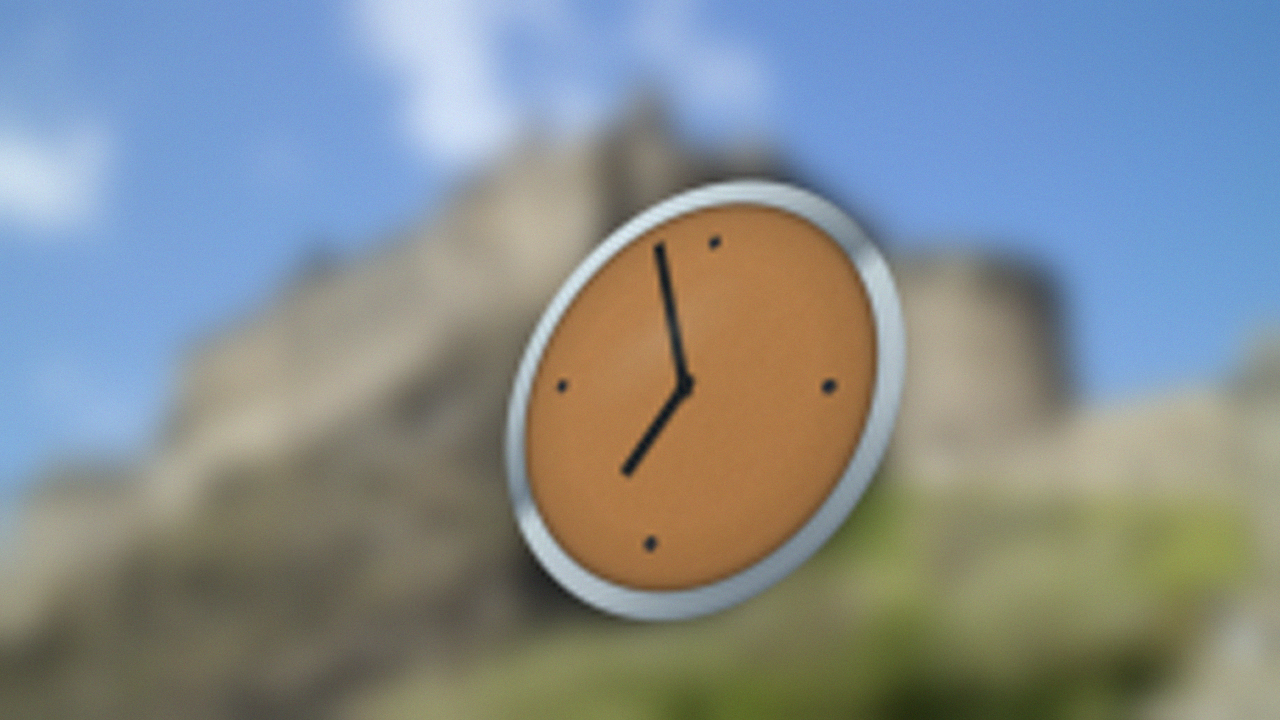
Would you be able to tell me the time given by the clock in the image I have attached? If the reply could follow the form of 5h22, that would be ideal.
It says 6h56
